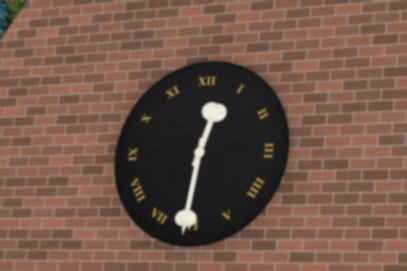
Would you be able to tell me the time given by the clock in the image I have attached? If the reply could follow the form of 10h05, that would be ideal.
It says 12h31
